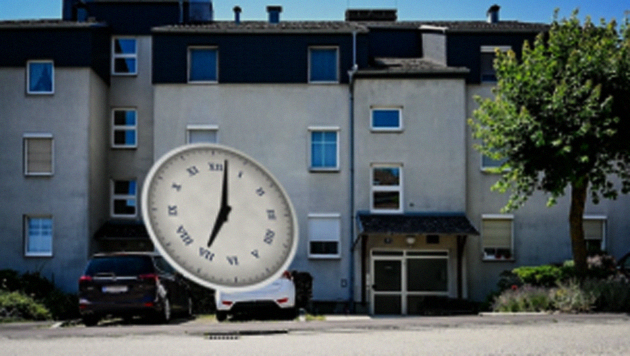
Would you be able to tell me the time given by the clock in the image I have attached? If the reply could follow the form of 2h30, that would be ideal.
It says 7h02
